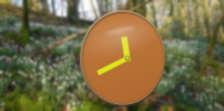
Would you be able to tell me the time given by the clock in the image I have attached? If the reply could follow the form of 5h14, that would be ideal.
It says 11h41
